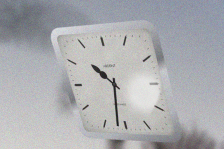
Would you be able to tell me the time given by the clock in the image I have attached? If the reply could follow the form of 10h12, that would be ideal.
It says 10h32
